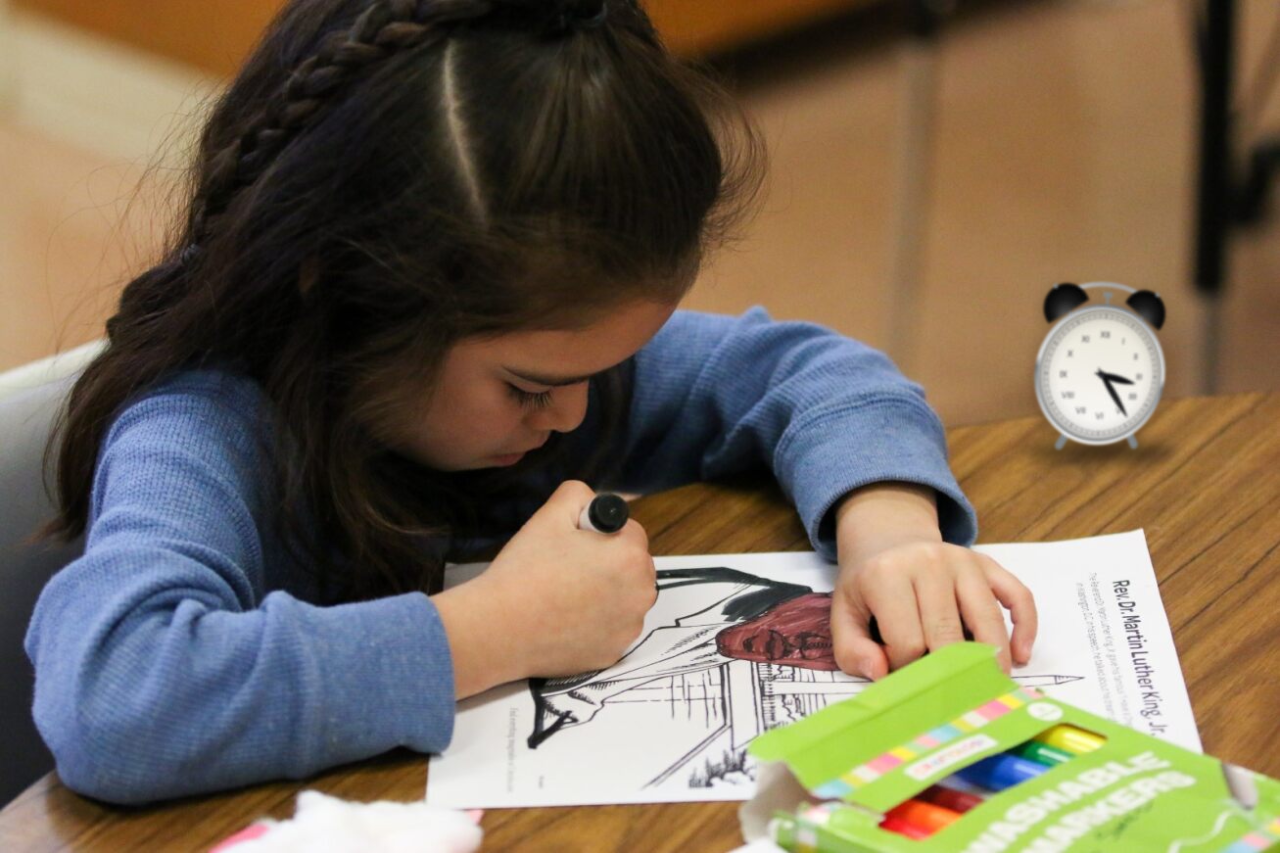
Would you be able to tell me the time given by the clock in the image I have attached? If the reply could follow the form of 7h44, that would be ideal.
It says 3h24
